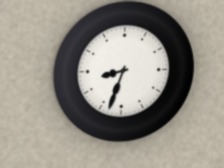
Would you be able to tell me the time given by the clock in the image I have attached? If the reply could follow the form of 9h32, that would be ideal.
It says 8h33
